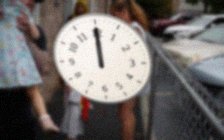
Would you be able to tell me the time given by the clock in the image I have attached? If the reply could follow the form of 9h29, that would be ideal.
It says 12h00
